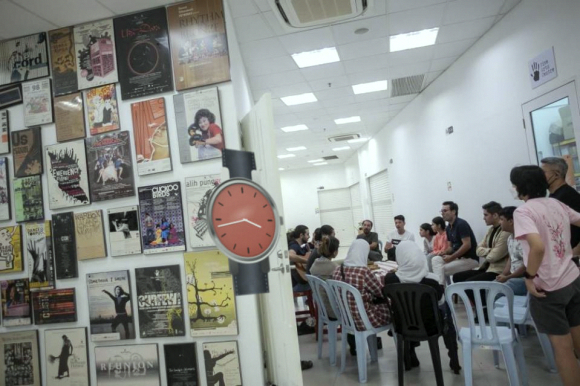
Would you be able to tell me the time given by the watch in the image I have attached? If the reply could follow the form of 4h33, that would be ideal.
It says 3h43
